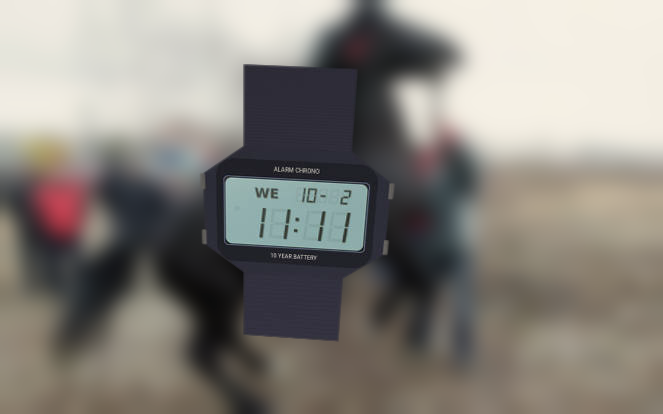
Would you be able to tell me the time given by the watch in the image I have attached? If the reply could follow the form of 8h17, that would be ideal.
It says 11h11
